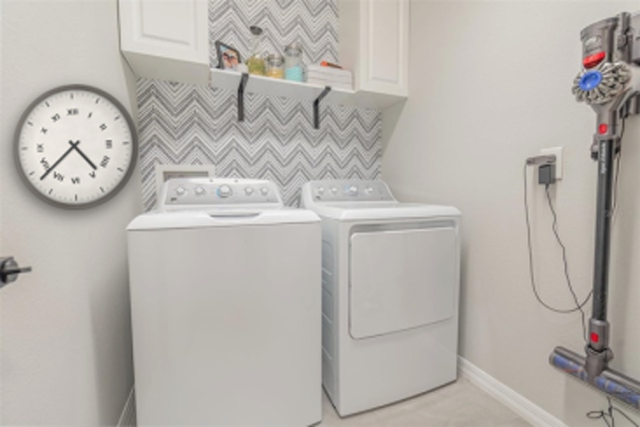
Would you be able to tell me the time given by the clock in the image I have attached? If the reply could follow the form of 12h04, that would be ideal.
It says 4h38
